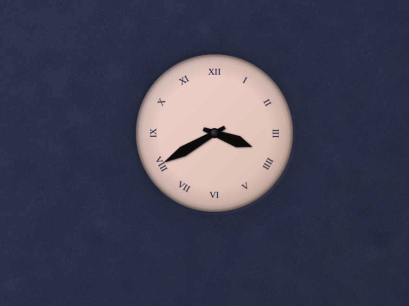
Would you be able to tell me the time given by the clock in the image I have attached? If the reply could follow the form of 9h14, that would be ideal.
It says 3h40
